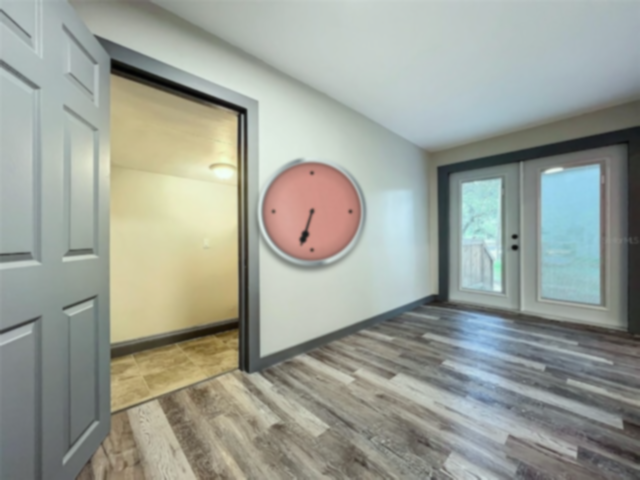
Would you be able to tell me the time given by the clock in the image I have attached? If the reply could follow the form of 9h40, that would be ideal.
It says 6h33
